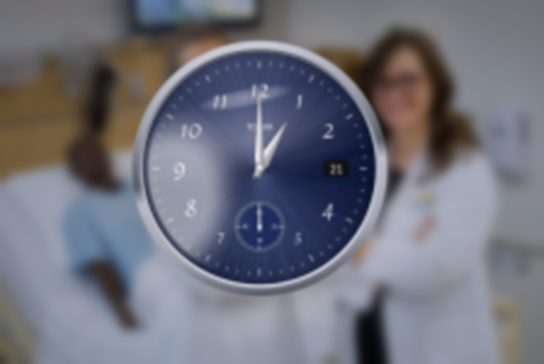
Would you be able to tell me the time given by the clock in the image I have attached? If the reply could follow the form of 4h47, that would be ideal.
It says 1h00
